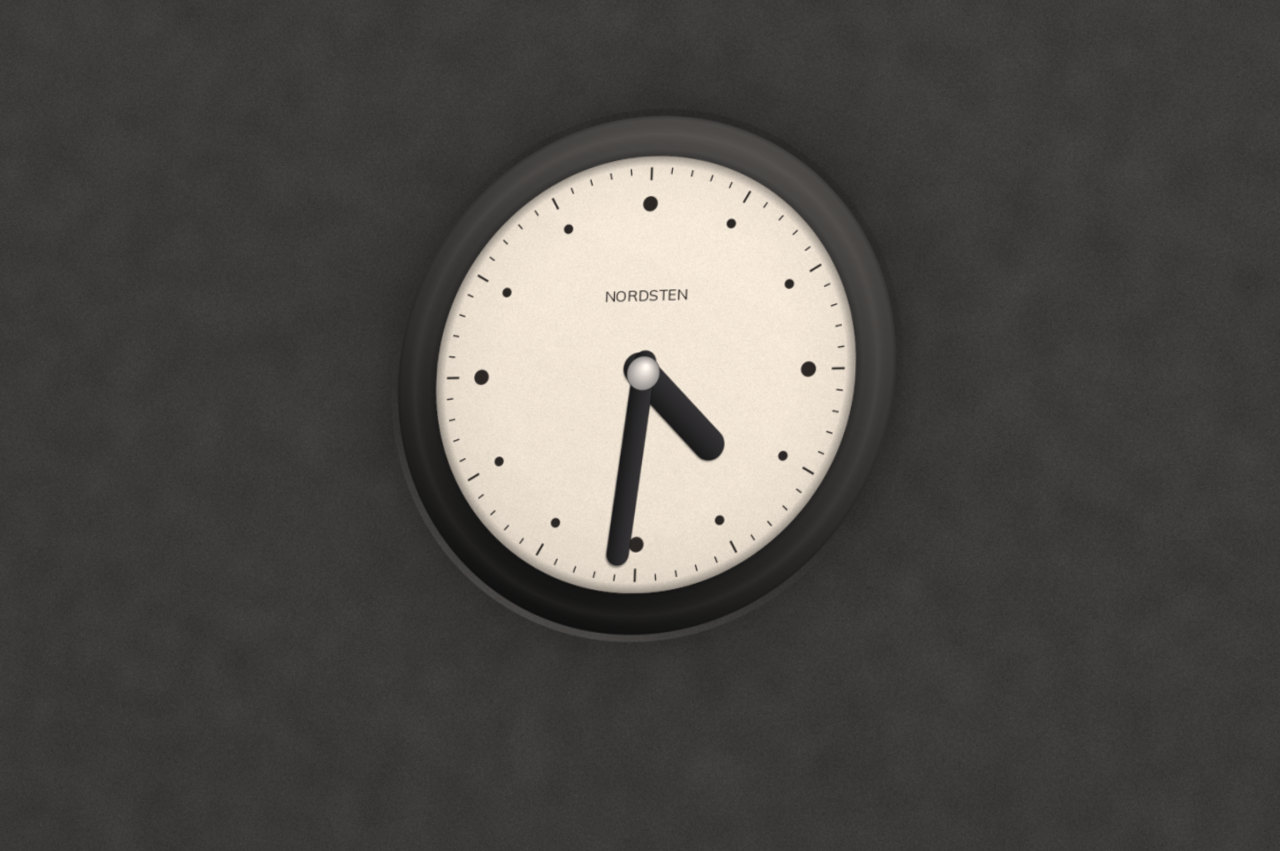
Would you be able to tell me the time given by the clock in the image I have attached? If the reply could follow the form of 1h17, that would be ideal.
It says 4h31
